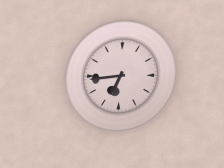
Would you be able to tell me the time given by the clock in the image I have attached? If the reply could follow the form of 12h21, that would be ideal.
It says 6h44
